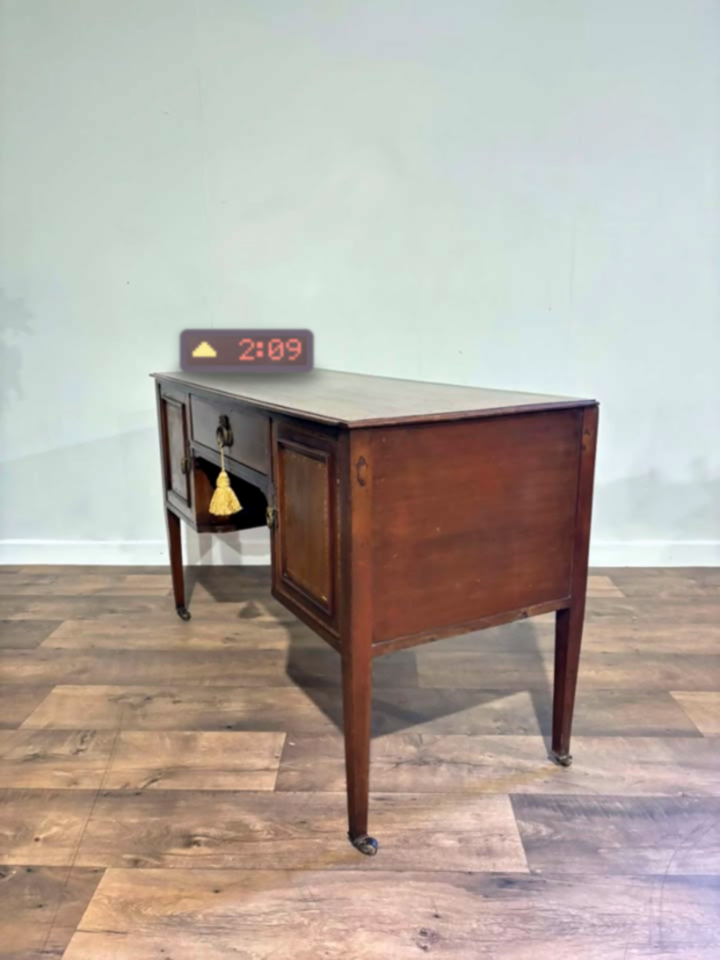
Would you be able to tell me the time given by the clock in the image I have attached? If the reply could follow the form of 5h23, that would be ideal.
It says 2h09
